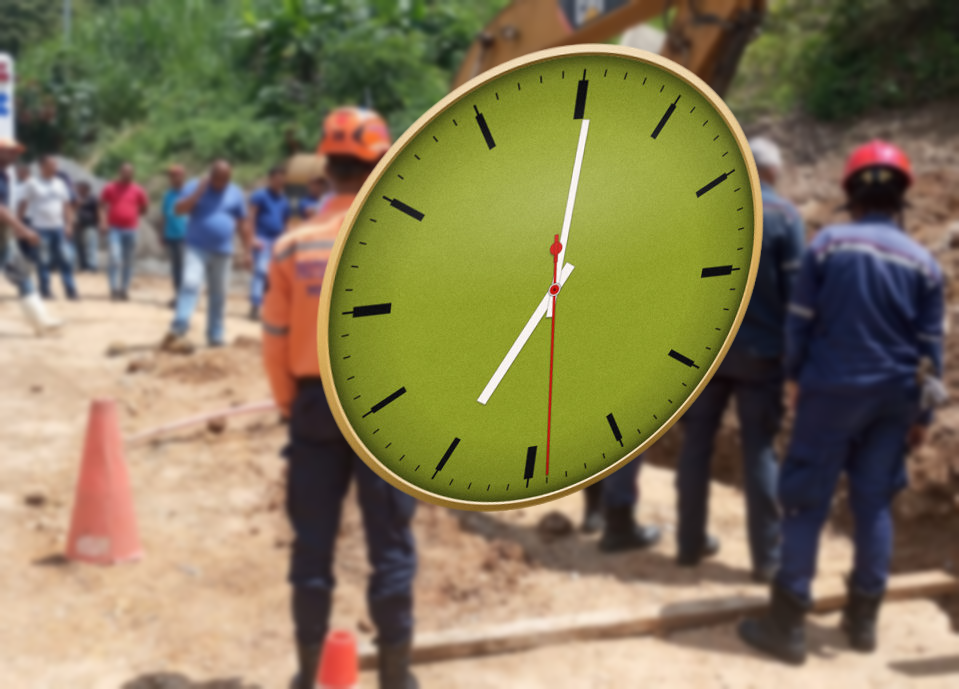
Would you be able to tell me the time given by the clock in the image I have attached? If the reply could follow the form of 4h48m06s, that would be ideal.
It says 7h00m29s
